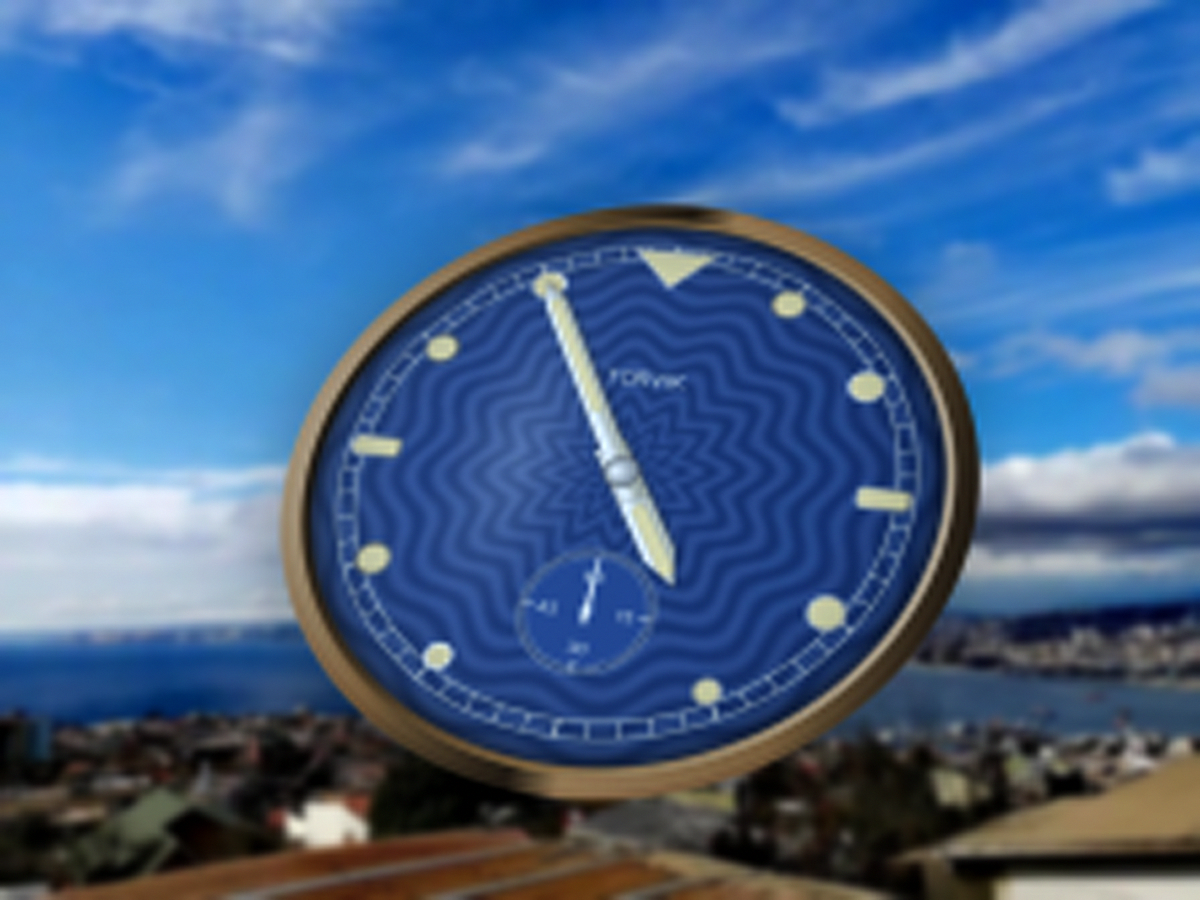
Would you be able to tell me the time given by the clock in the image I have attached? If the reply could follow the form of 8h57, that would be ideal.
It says 4h55
